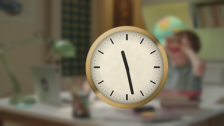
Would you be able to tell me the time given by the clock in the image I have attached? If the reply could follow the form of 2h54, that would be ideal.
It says 11h28
